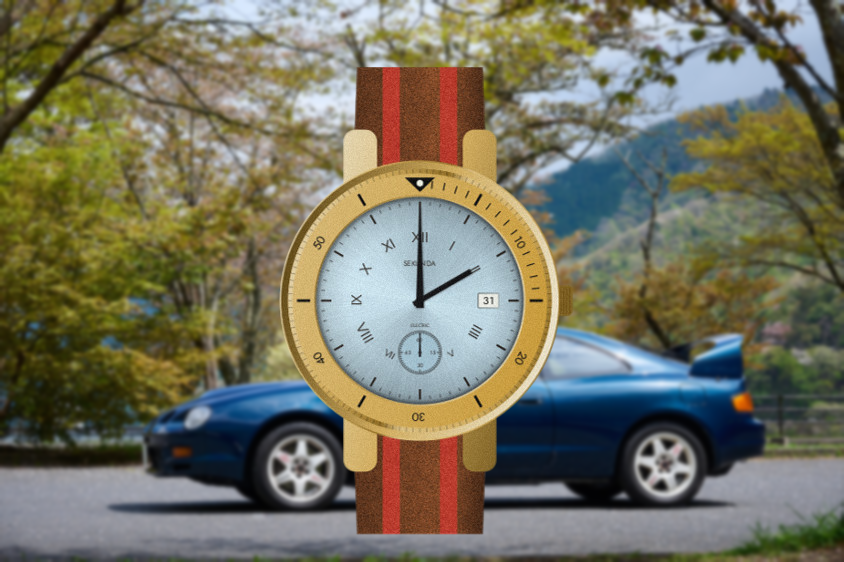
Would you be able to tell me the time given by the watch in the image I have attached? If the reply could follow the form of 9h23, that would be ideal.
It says 2h00
